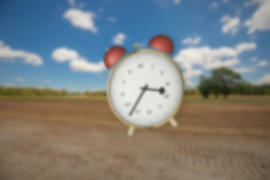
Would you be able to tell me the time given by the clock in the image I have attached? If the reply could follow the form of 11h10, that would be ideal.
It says 3h37
